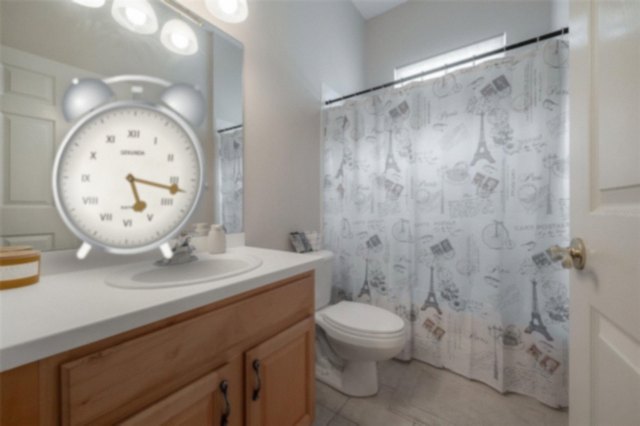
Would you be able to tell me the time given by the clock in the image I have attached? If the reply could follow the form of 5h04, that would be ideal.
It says 5h17
